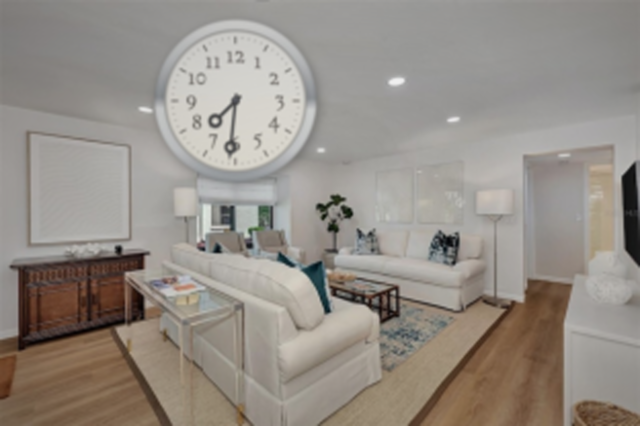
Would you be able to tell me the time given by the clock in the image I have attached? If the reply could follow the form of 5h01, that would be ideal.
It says 7h31
